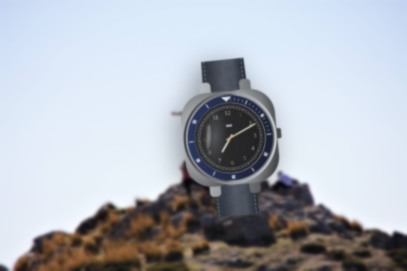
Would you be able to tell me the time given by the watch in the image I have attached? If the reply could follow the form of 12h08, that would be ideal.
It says 7h11
